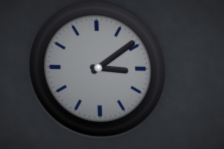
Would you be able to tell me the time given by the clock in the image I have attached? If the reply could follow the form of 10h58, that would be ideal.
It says 3h09
